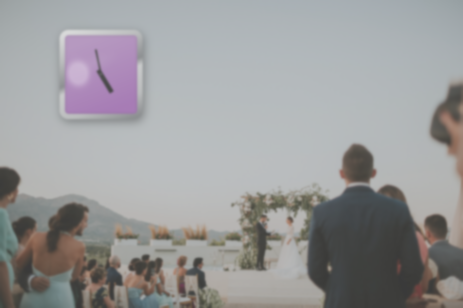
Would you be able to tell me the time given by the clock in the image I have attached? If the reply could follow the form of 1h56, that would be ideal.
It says 4h58
